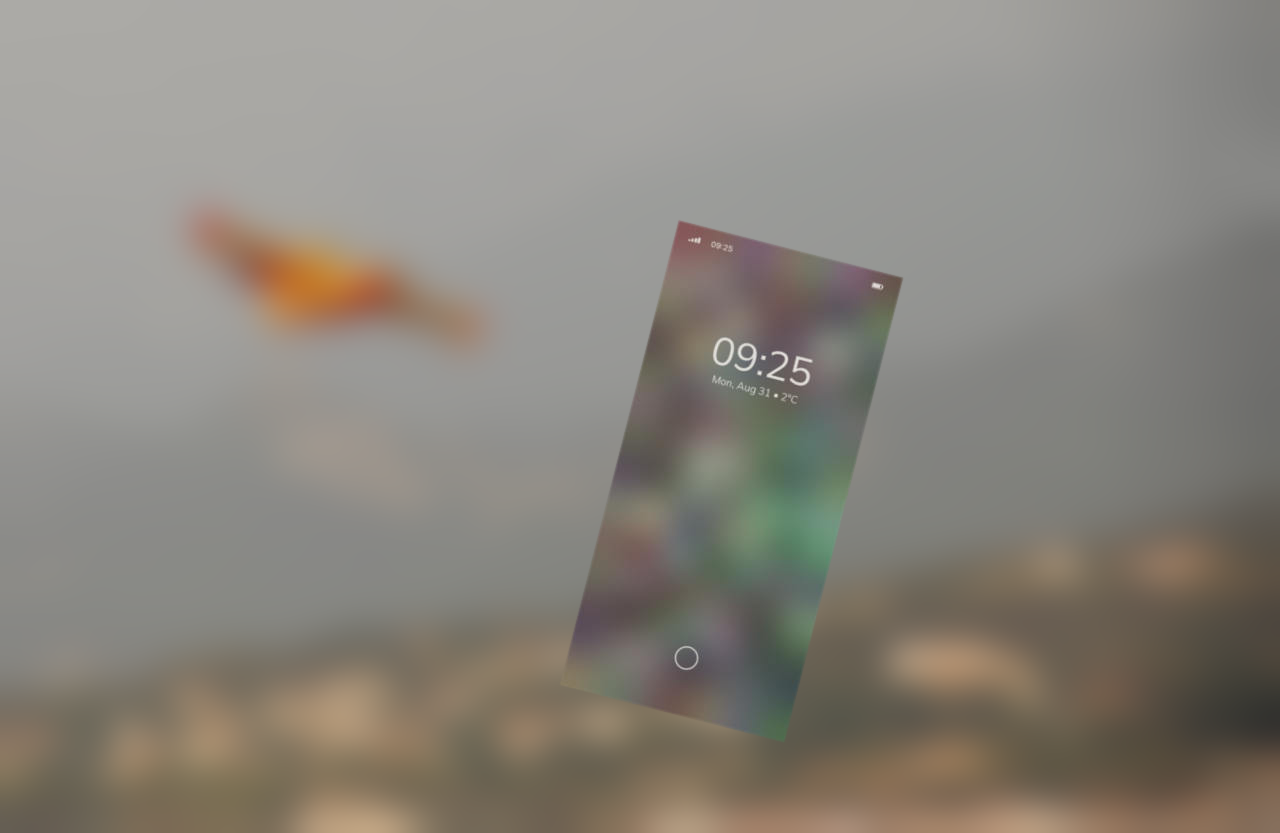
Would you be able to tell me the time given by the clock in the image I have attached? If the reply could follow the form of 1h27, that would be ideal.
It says 9h25
